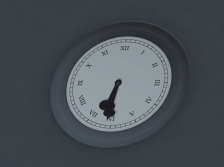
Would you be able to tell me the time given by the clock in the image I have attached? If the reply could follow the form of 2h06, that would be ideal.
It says 6h31
